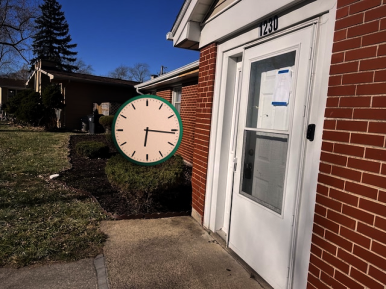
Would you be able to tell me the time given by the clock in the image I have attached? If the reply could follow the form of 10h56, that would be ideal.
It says 6h16
